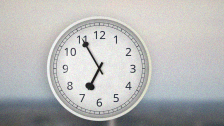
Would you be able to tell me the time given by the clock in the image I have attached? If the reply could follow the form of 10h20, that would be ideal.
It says 6h55
